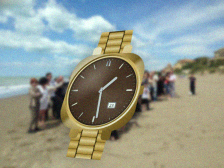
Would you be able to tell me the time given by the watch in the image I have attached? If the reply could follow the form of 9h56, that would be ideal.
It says 1h29
